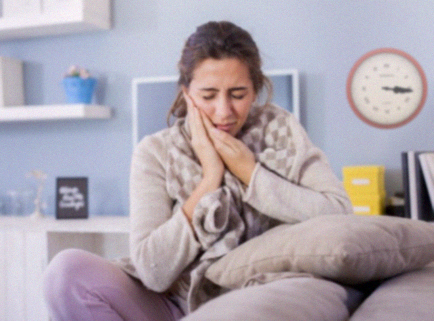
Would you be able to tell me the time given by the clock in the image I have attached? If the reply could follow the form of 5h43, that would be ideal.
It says 3h16
